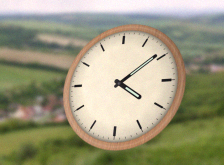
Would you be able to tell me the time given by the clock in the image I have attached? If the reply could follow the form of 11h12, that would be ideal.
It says 4h09
